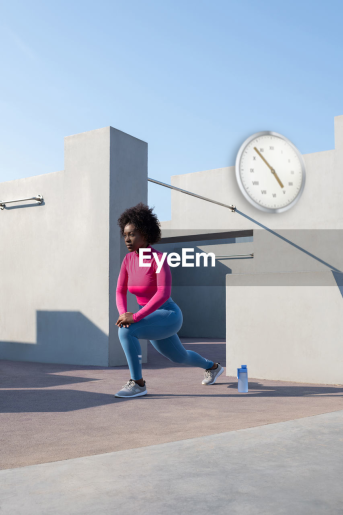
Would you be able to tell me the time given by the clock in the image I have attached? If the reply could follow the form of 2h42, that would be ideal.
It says 4h53
